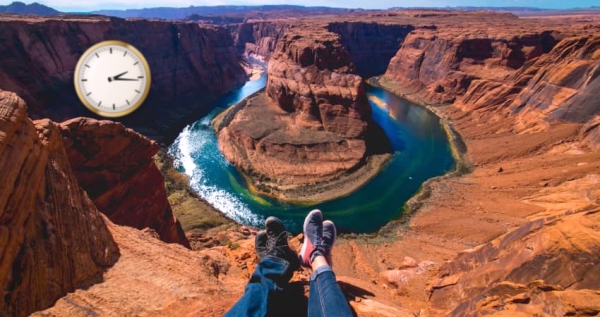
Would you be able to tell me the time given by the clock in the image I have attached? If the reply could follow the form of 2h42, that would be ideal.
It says 2h16
